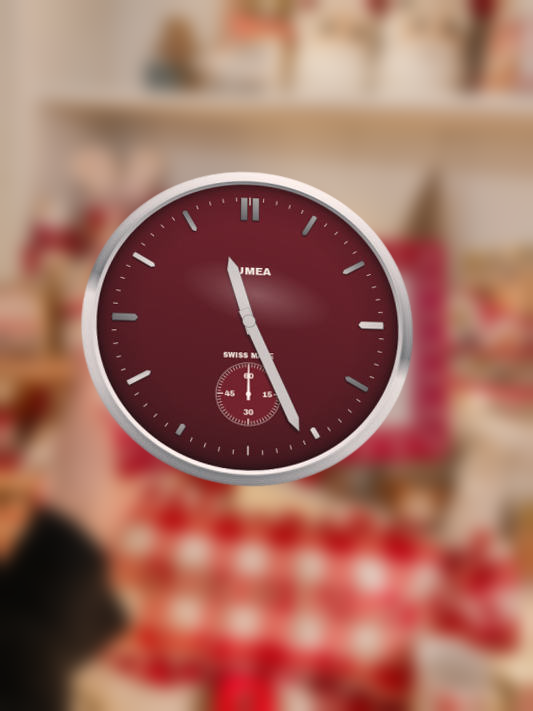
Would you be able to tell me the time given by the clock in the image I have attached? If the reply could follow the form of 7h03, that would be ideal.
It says 11h26
